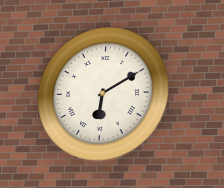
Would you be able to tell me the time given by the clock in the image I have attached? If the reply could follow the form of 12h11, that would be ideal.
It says 6h10
